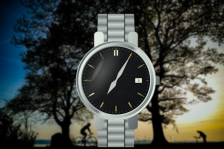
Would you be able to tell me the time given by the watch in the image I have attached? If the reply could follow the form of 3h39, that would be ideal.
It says 7h05
